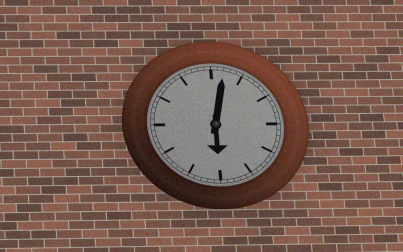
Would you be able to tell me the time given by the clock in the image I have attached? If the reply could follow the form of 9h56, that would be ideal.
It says 6h02
